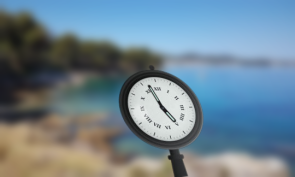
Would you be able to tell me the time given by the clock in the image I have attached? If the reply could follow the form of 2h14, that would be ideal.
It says 4h57
